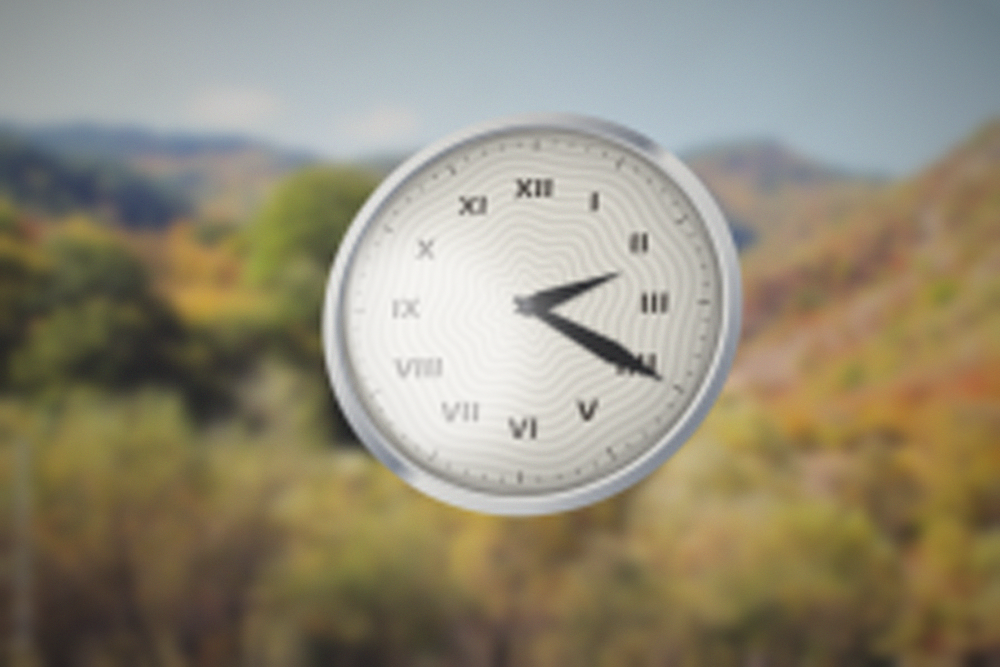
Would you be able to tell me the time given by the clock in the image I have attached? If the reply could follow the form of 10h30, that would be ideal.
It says 2h20
